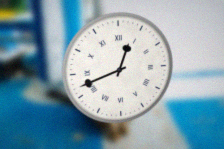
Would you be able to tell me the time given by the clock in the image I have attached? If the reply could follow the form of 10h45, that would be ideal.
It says 12h42
